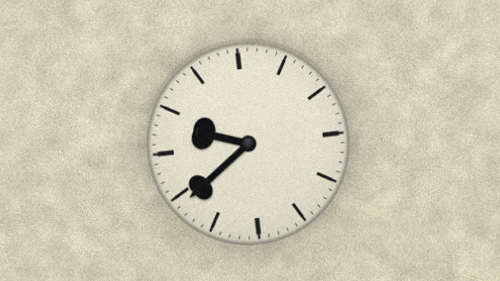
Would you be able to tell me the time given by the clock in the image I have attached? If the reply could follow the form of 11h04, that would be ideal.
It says 9h39
